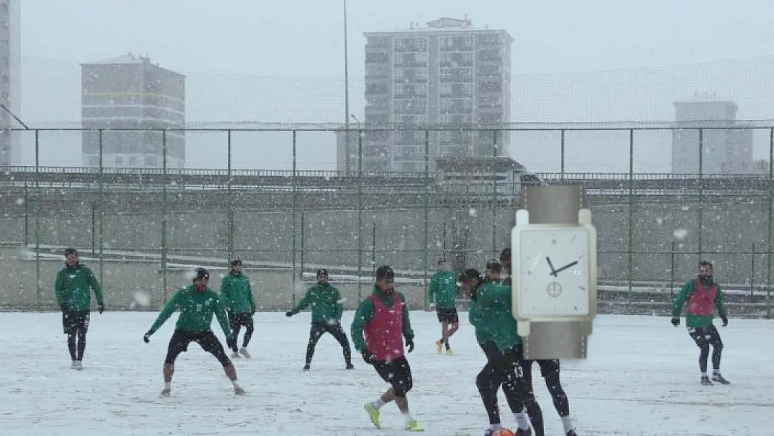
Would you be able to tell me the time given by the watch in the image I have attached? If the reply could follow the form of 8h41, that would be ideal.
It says 11h11
